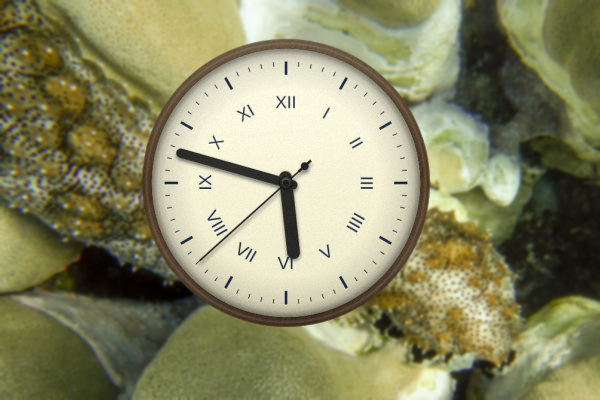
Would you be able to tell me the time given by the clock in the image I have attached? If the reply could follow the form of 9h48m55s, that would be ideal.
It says 5h47m38s
